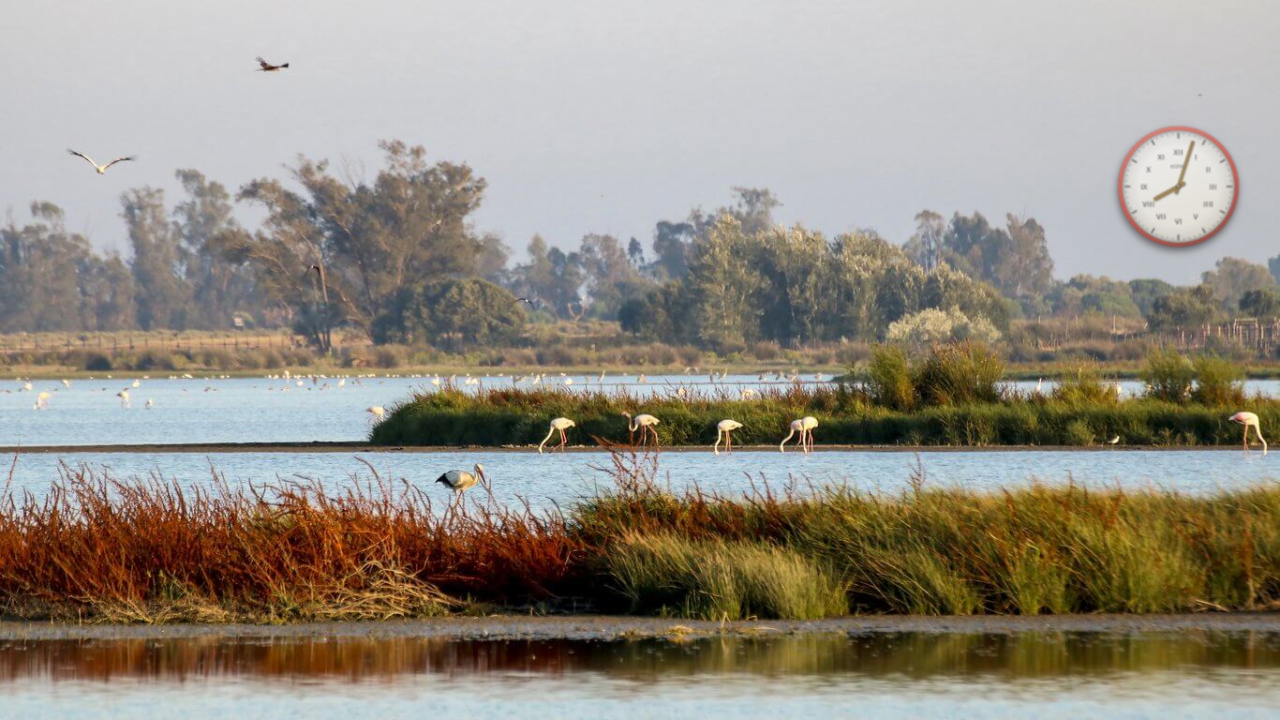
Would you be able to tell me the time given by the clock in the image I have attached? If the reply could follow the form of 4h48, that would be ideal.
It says 8h03
